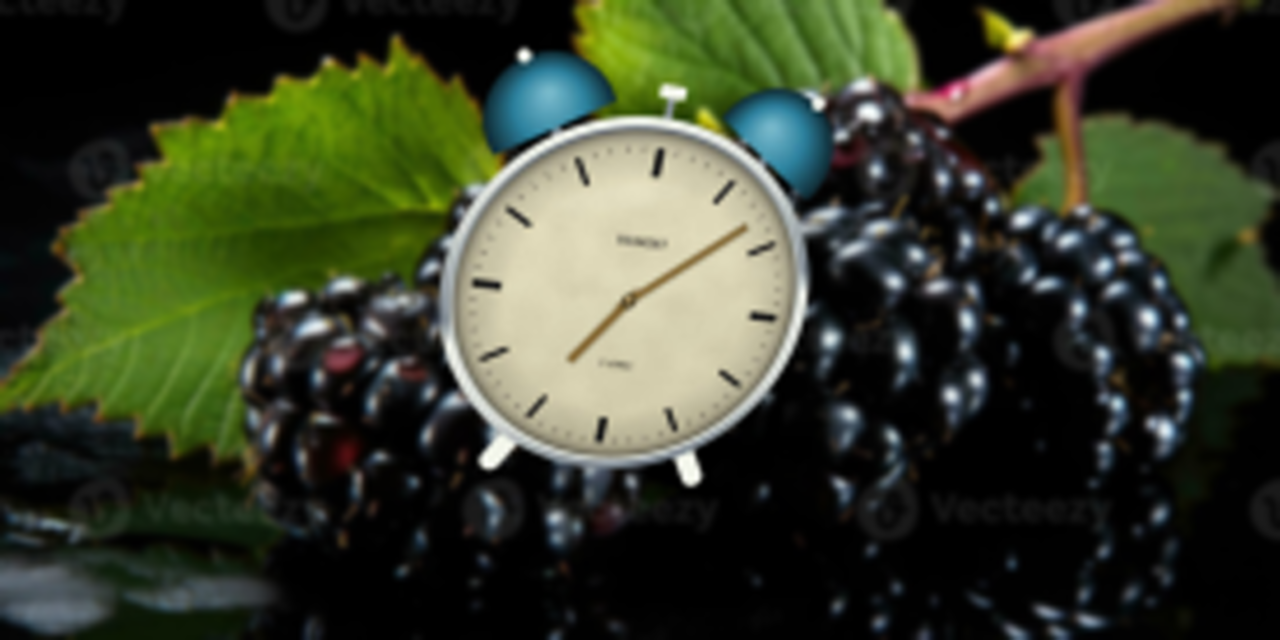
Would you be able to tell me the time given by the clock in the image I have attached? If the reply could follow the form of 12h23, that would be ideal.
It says 7h08
